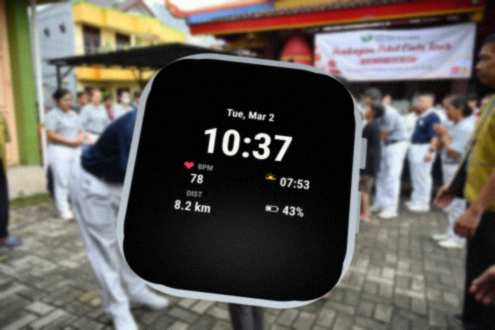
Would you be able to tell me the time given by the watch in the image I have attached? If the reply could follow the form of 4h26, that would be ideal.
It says 10h37
